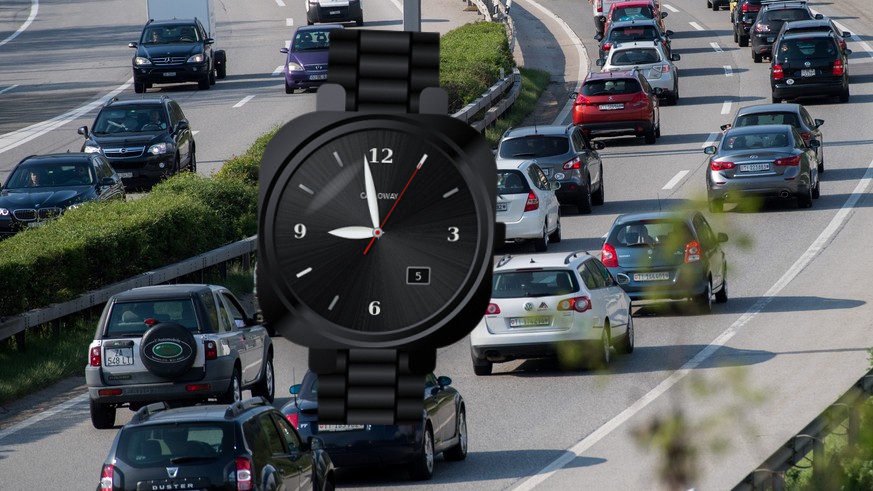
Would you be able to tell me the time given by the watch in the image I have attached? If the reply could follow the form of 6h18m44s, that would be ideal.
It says 8h58m05s
